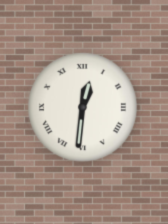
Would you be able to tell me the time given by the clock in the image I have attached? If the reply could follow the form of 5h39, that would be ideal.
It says 12h31
